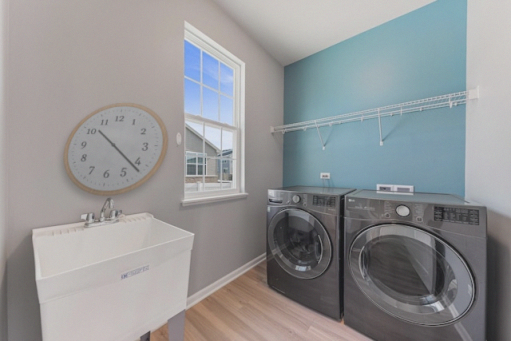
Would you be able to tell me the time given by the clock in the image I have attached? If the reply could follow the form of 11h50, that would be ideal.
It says 10h22
